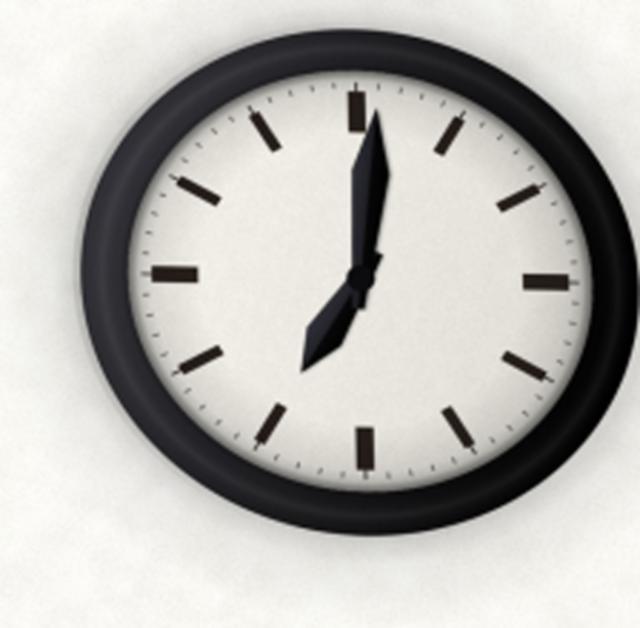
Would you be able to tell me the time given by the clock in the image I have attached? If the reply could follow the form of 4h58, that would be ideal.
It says 7h01
